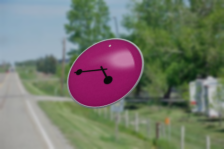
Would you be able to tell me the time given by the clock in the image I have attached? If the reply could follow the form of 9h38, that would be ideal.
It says 4h44
